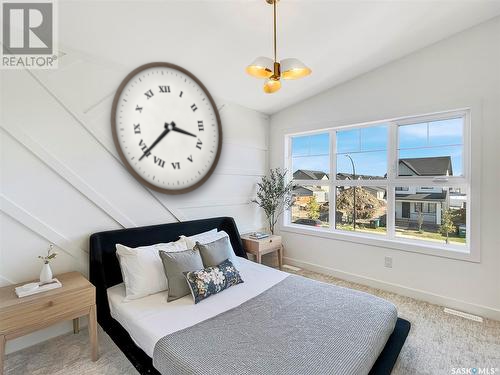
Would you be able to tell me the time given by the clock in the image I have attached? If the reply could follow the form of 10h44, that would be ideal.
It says 3h39
